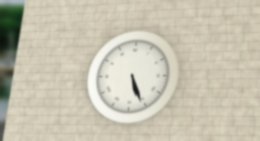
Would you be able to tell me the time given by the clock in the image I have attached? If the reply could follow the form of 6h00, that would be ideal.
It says 5h26
